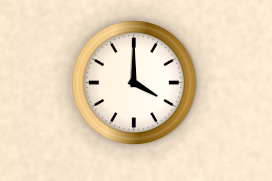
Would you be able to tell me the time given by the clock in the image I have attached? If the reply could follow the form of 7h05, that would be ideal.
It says 4h00
